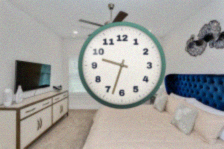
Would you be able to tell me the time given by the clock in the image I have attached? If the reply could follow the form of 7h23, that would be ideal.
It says 9h33
